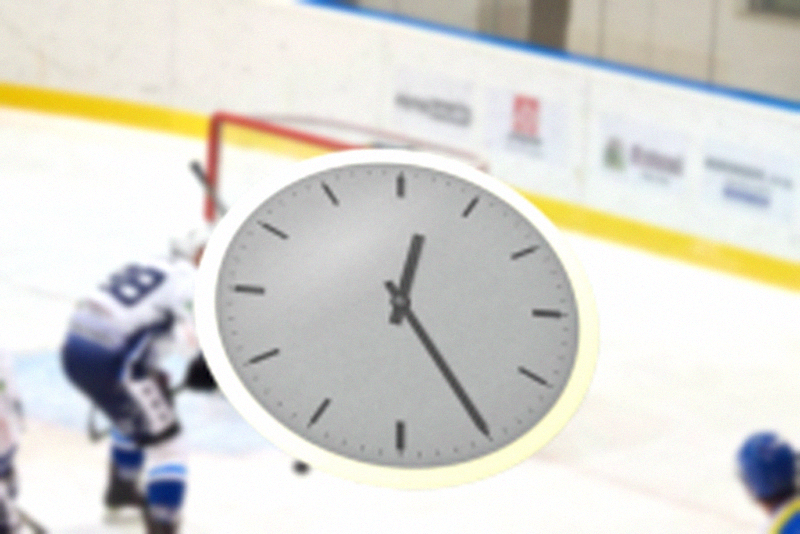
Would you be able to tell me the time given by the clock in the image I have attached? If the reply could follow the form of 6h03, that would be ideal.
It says 12h25
